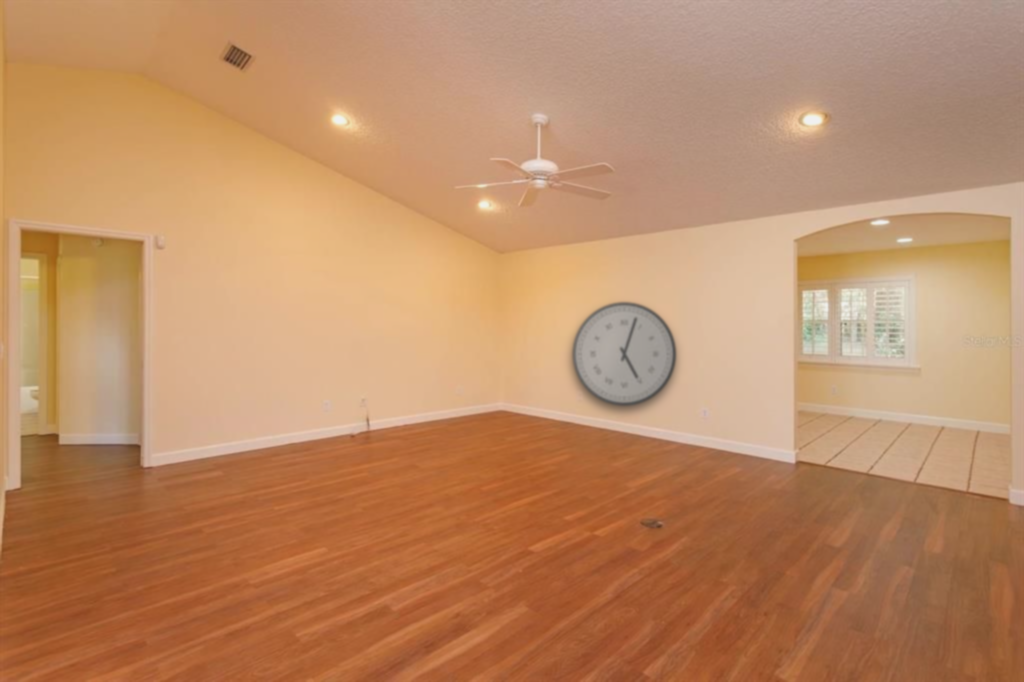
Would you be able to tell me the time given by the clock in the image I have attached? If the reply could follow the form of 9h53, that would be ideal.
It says 5h03
